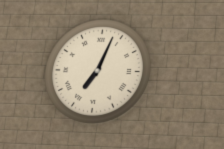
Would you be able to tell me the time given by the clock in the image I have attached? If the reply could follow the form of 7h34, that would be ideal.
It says 7h03
